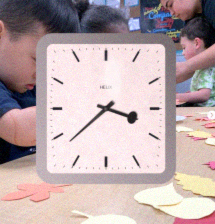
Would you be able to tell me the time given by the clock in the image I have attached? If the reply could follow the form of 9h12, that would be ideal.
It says 3h38
